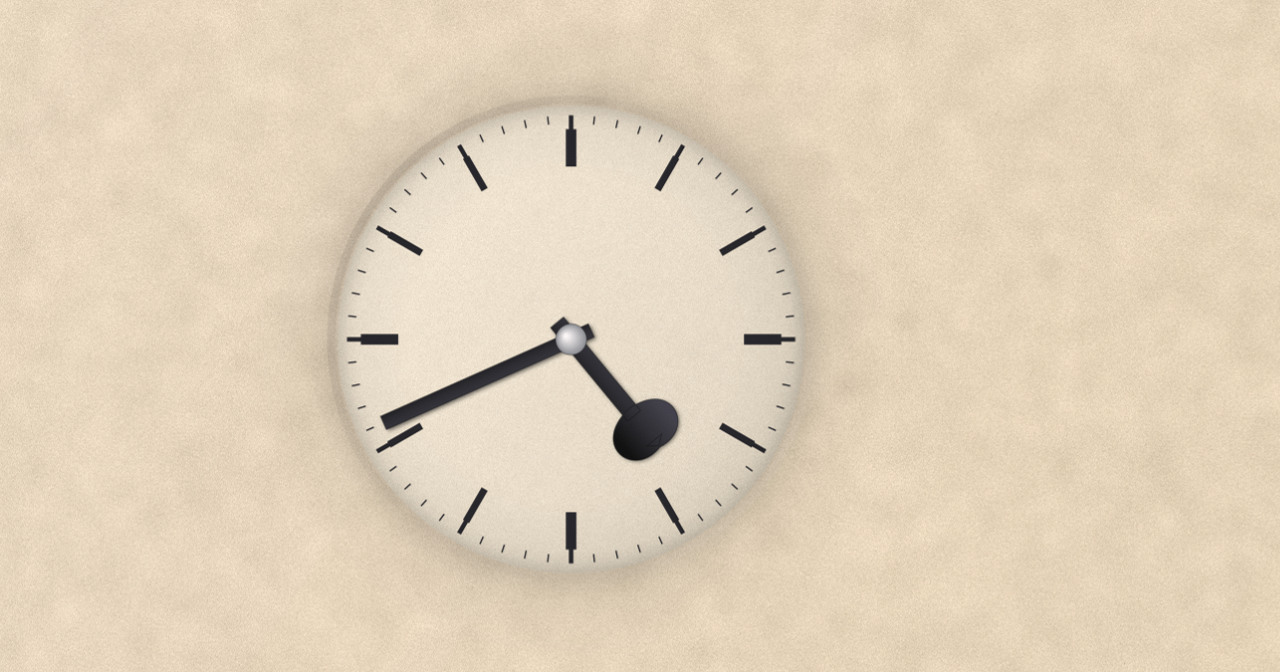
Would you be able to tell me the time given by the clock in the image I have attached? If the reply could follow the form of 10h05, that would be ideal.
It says 4h41
